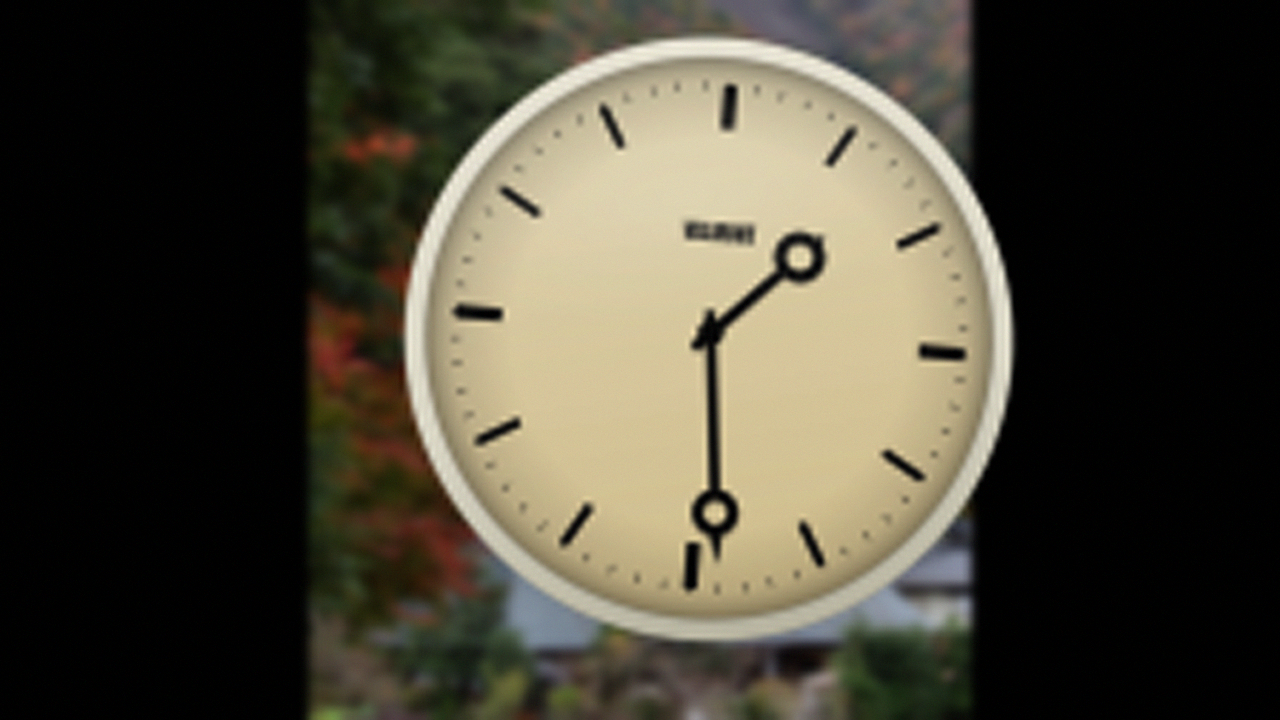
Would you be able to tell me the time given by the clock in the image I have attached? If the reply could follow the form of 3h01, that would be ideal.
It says 1h29
